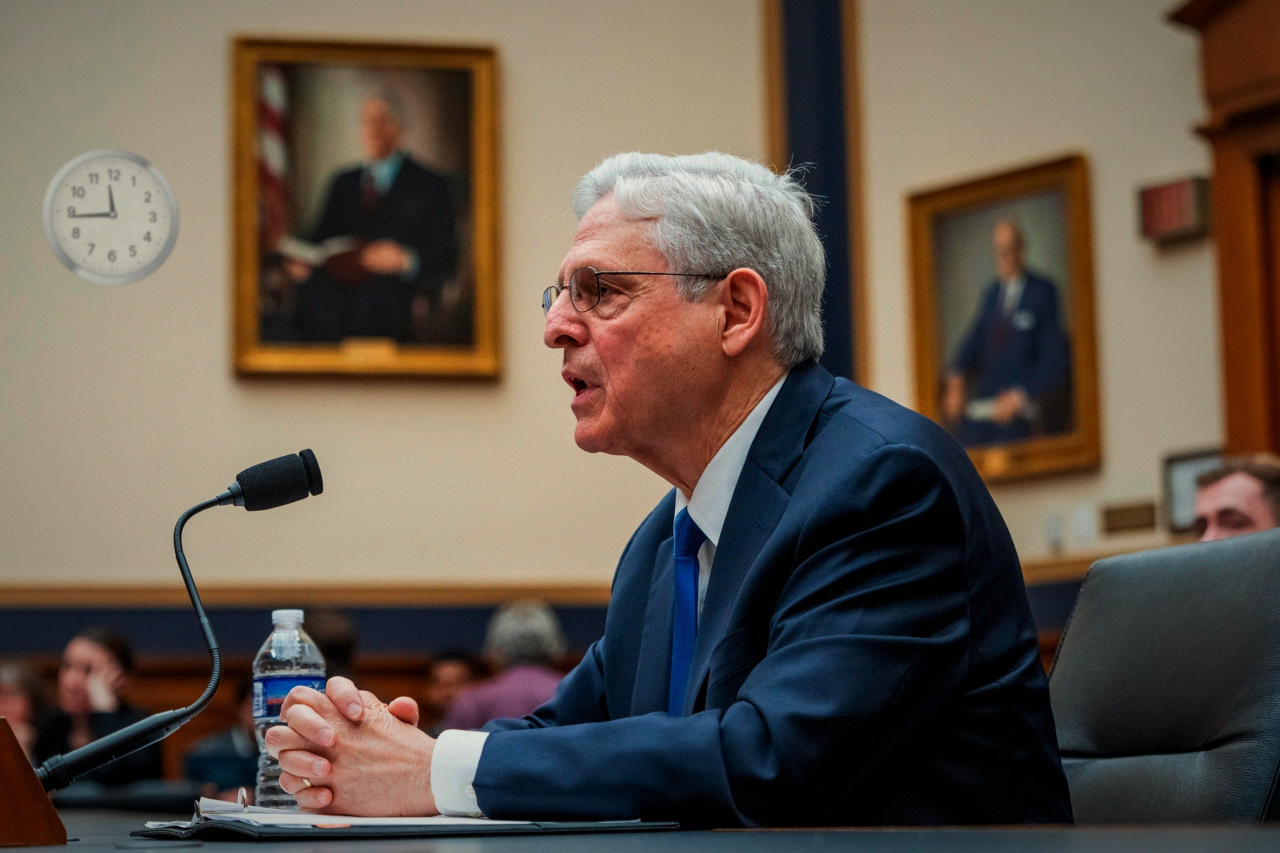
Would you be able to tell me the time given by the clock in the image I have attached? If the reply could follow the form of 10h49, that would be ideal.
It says 11h44
